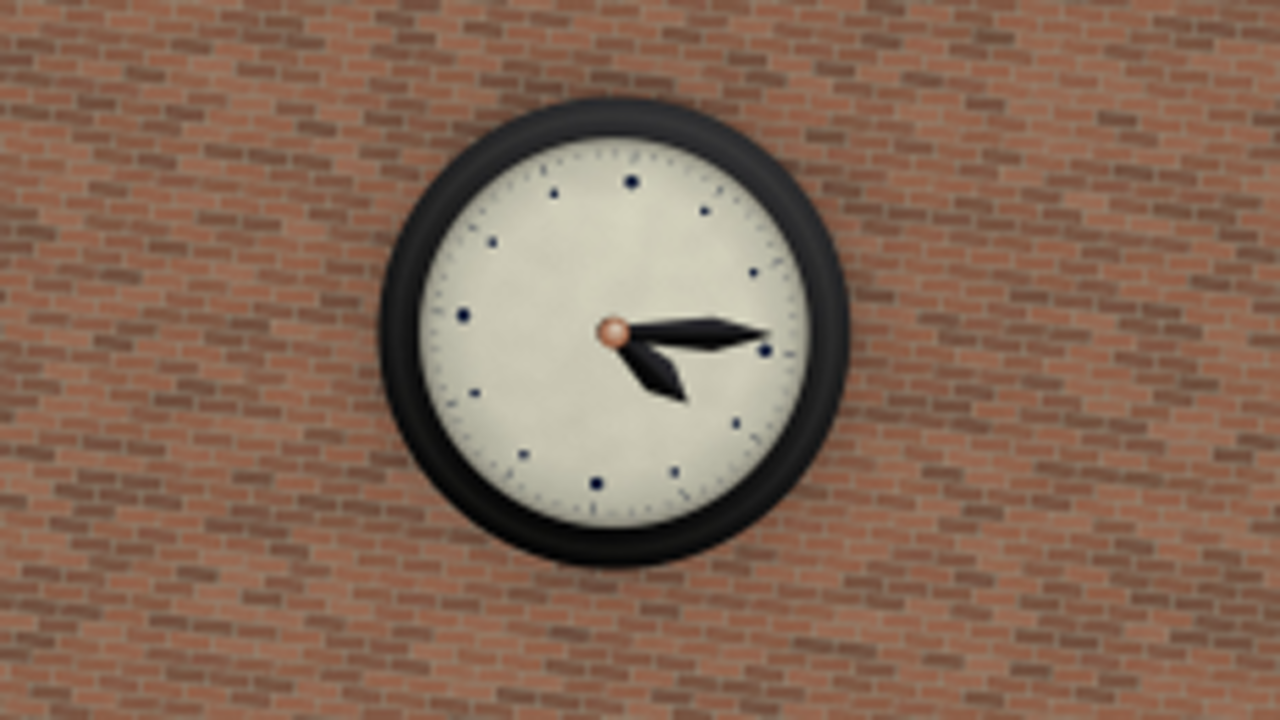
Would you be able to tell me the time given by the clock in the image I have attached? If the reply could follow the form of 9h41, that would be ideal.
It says 4h14
